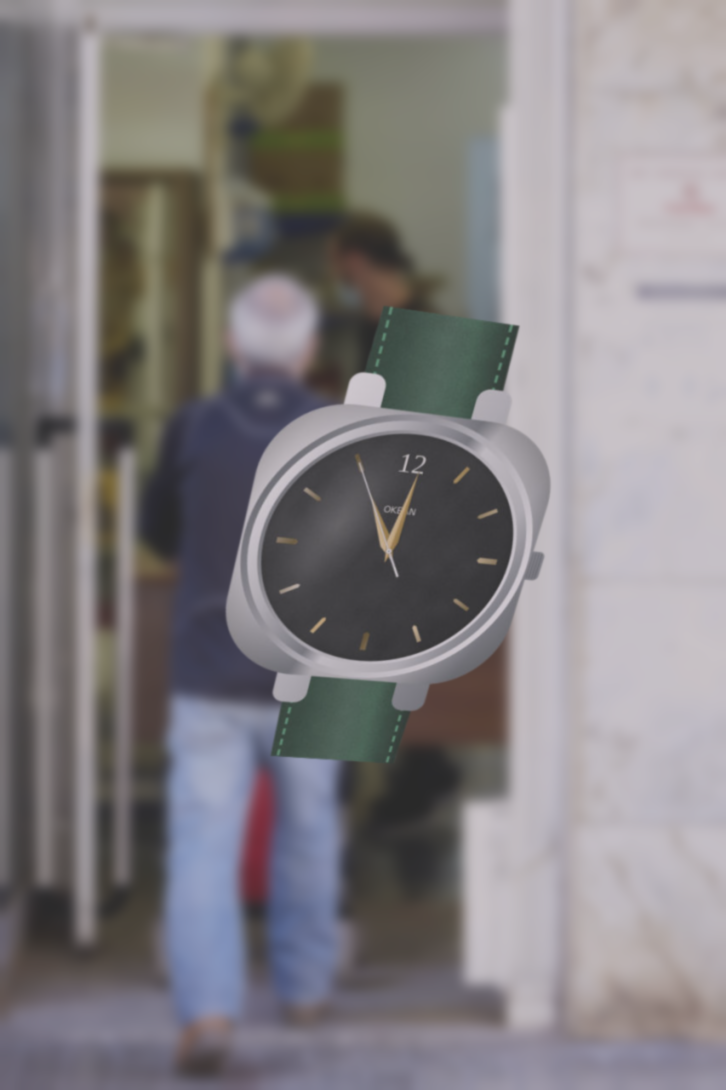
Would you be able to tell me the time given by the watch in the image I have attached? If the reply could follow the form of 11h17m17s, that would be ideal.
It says 11h00m55s
